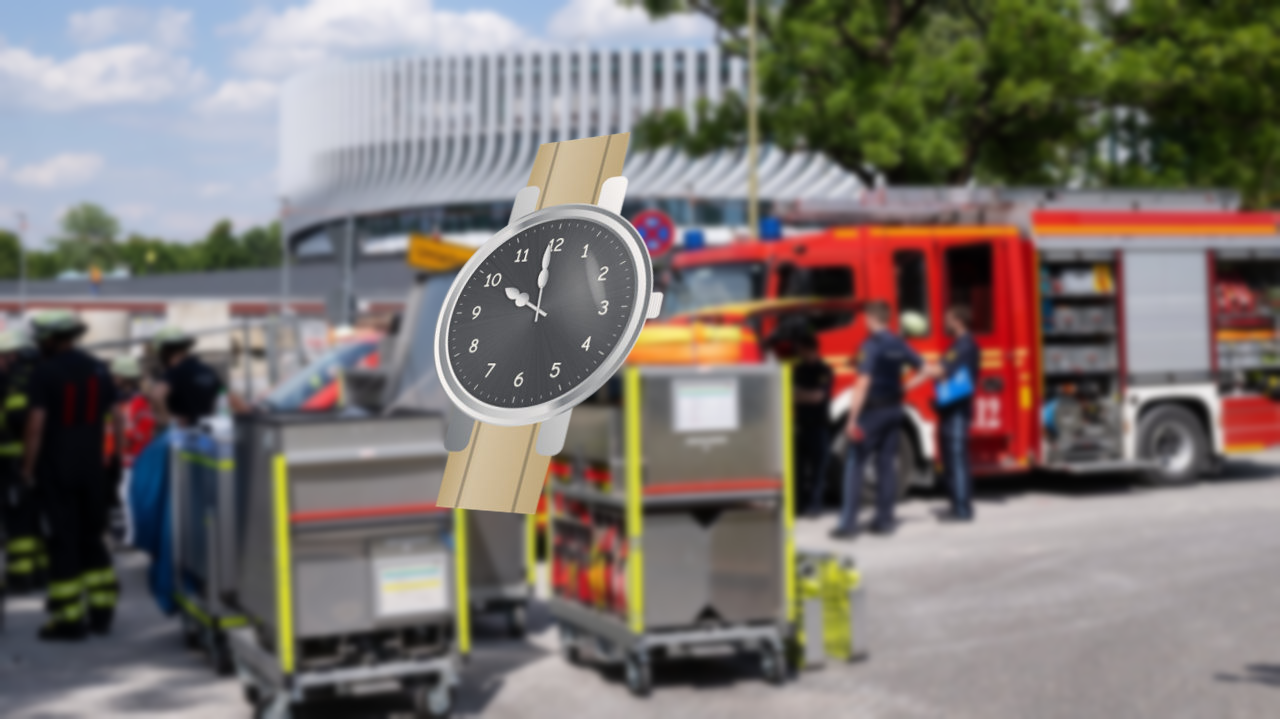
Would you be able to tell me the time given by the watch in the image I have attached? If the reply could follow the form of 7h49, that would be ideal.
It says 9h59
